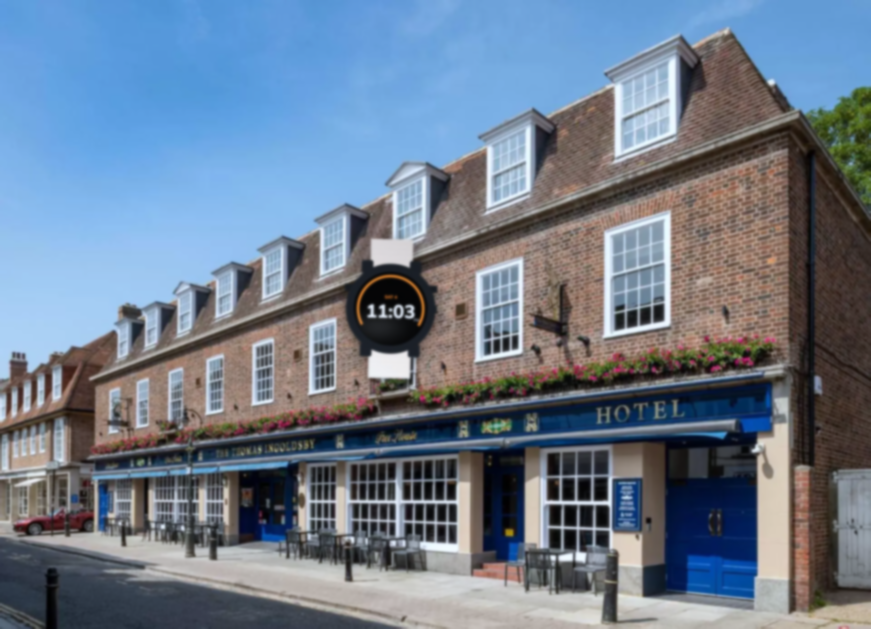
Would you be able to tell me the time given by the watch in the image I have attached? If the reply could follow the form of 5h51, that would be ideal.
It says 11h03
